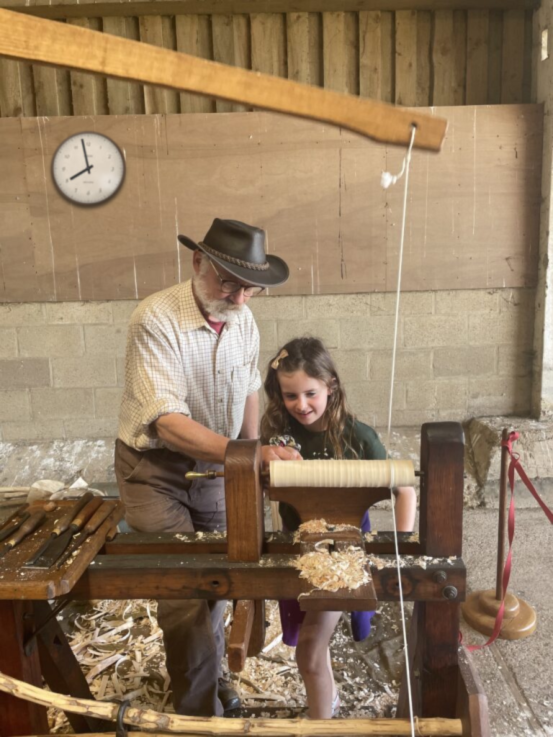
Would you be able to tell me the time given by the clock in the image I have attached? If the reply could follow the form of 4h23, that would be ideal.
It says 7h58
